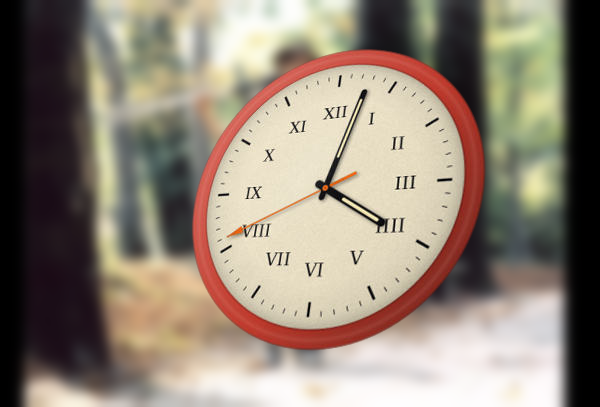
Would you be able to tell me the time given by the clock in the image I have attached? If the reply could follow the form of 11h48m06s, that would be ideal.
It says 4h02m41s
